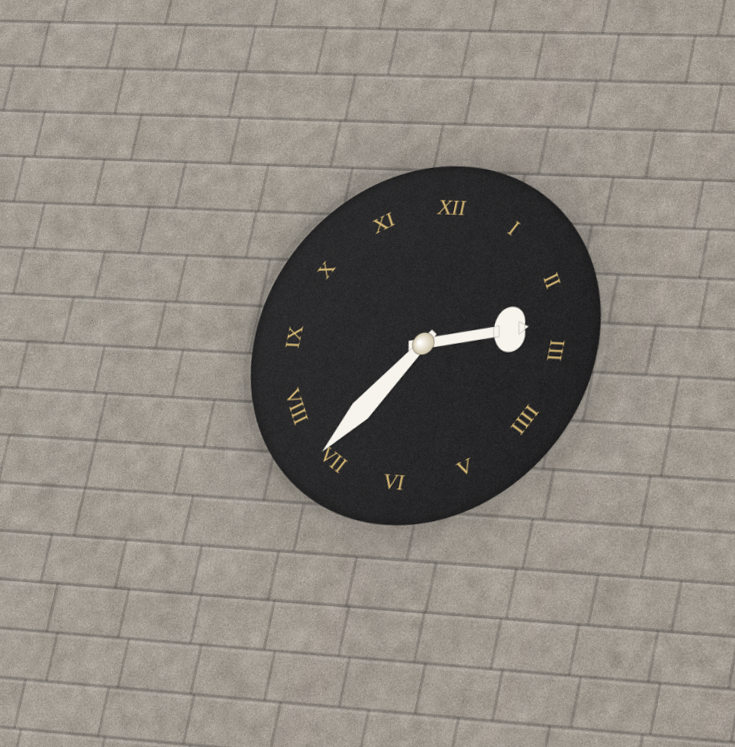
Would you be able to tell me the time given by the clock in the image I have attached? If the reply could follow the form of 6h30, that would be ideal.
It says 2h36
